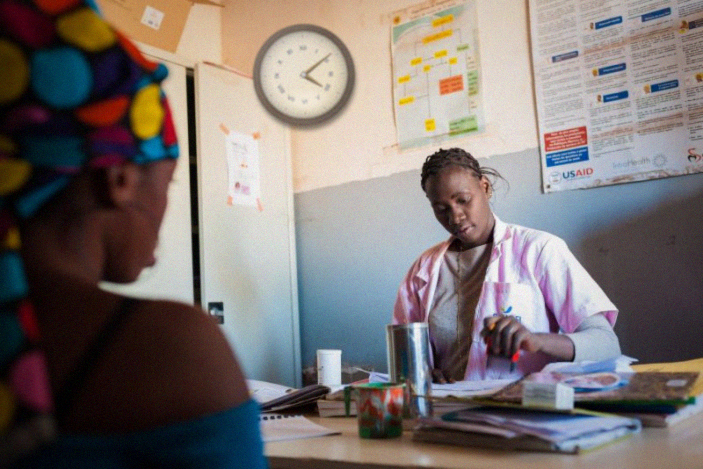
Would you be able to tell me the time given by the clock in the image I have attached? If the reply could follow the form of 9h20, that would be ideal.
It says 4h09
